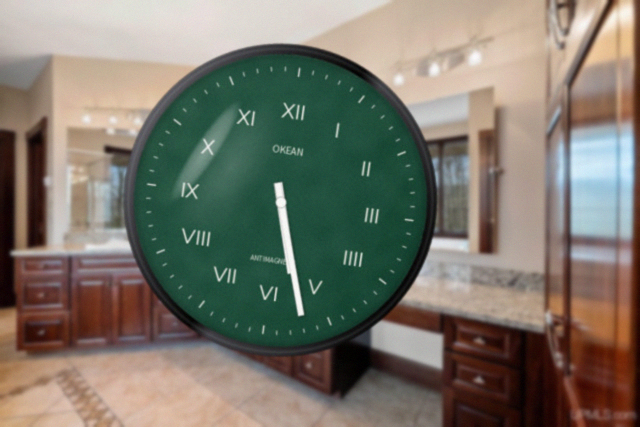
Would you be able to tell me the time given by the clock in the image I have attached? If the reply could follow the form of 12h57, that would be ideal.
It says 5h27
